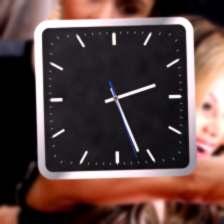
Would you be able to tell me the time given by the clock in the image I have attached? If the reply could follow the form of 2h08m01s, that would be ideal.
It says 2h26m27s
